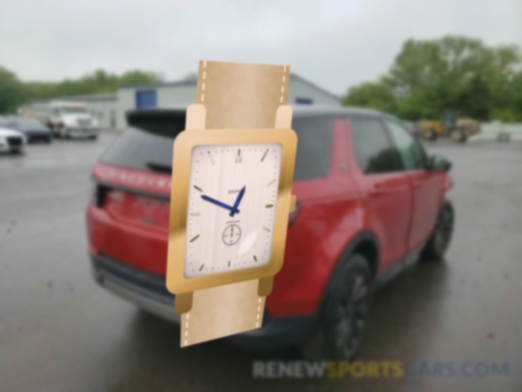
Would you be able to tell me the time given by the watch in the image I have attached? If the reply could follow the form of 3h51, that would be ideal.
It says 12h49
